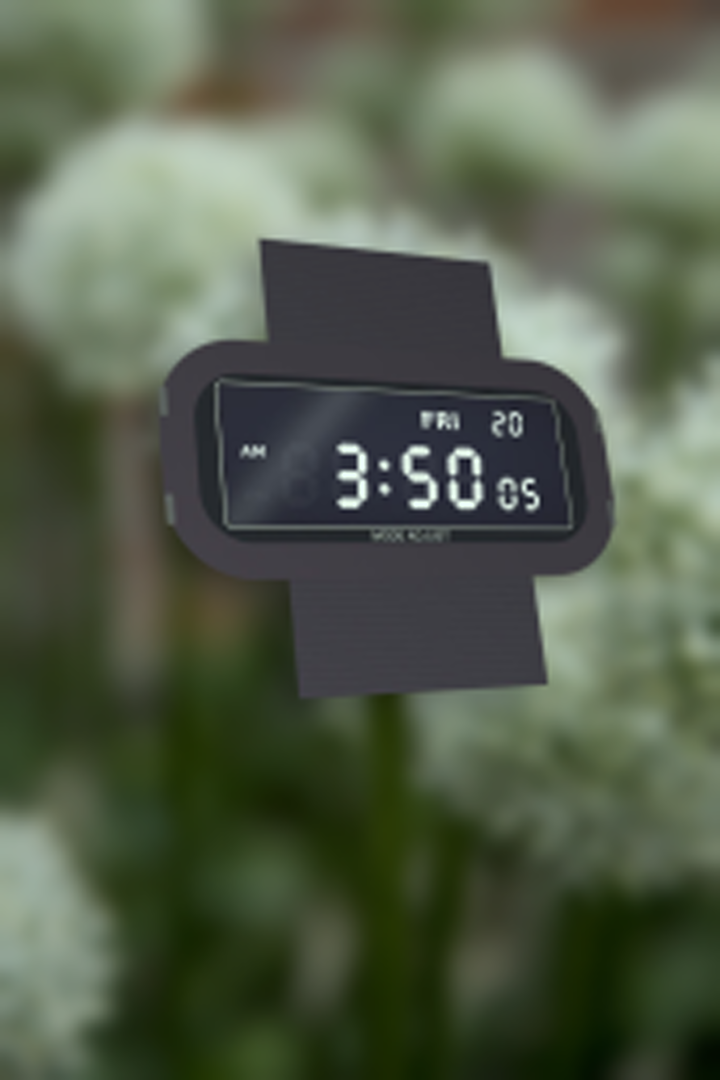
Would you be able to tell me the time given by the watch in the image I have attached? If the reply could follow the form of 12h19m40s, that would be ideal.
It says 3h50m05s
